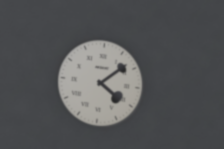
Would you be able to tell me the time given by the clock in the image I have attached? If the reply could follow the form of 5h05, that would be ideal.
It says 4h08
